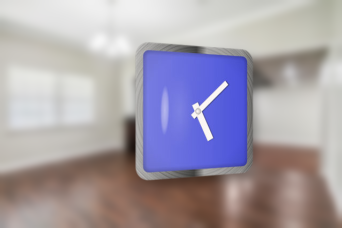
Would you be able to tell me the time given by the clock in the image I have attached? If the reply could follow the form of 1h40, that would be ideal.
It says 5h08
